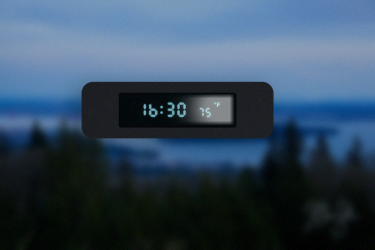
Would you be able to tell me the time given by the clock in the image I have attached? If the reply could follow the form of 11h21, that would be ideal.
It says 16h30
